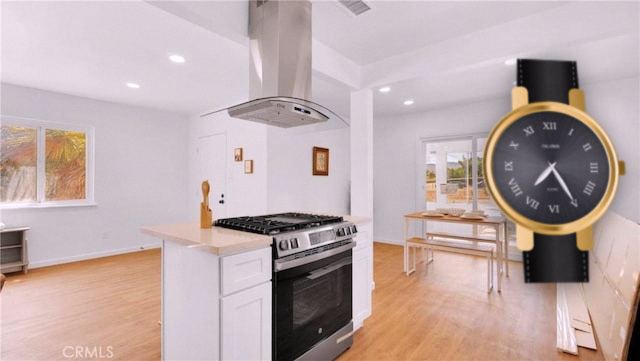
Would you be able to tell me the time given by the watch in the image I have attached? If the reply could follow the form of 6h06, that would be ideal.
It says 7h25
